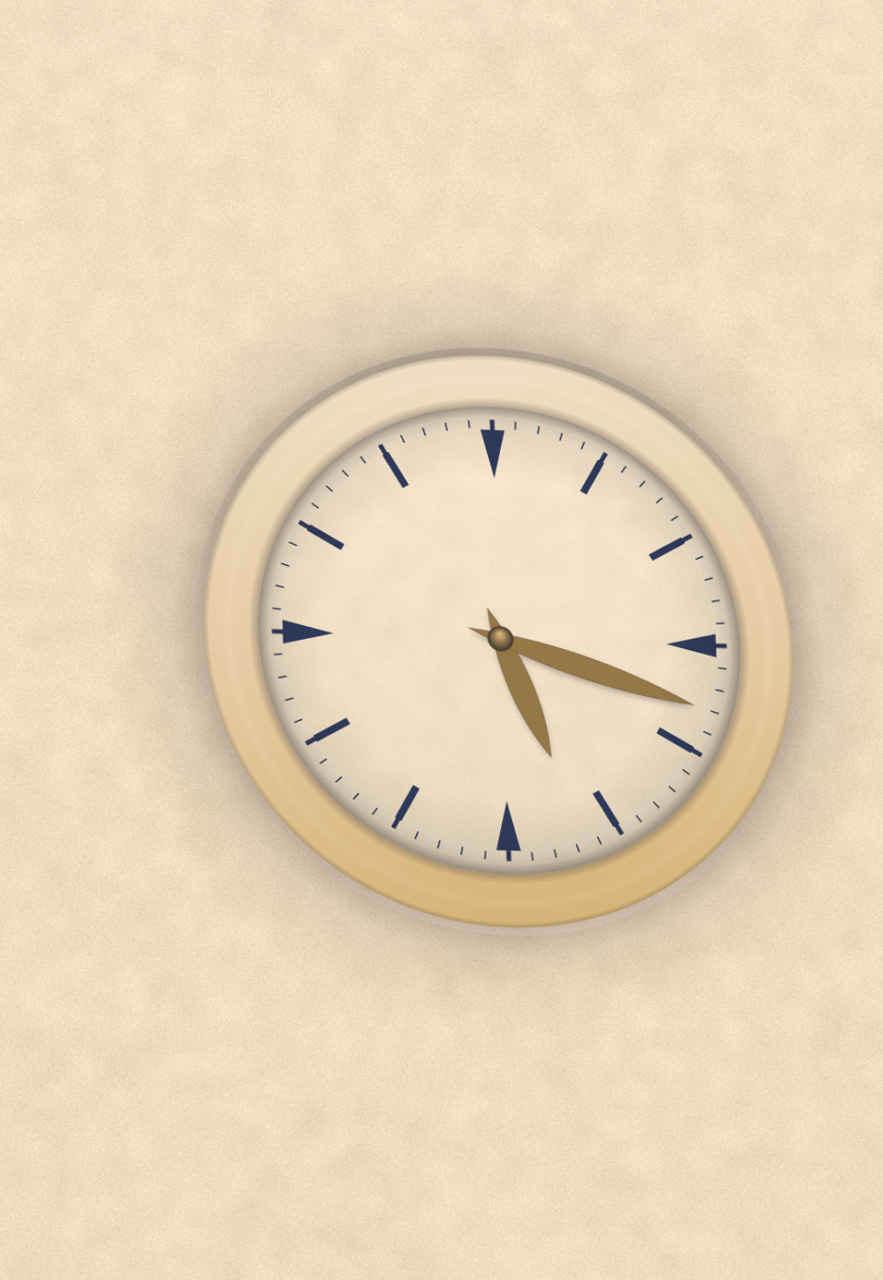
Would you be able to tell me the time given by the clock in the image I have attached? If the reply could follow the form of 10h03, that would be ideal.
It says 5h18
